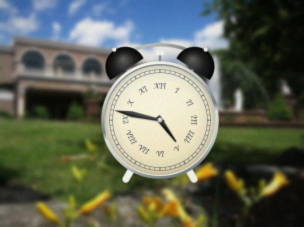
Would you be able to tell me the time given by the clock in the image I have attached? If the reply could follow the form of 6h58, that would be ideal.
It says 4h47
